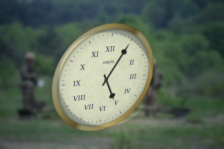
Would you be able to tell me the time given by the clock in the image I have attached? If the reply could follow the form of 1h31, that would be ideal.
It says 5h05
